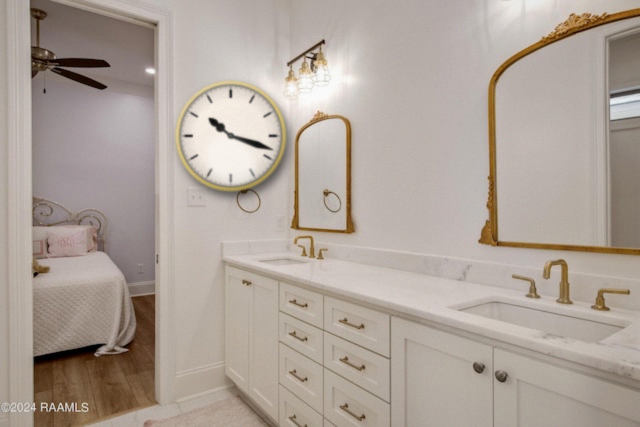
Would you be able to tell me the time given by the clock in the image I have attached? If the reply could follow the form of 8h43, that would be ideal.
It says 10h18
